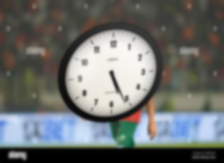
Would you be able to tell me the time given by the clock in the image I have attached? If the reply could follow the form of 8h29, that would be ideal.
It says 5h26
